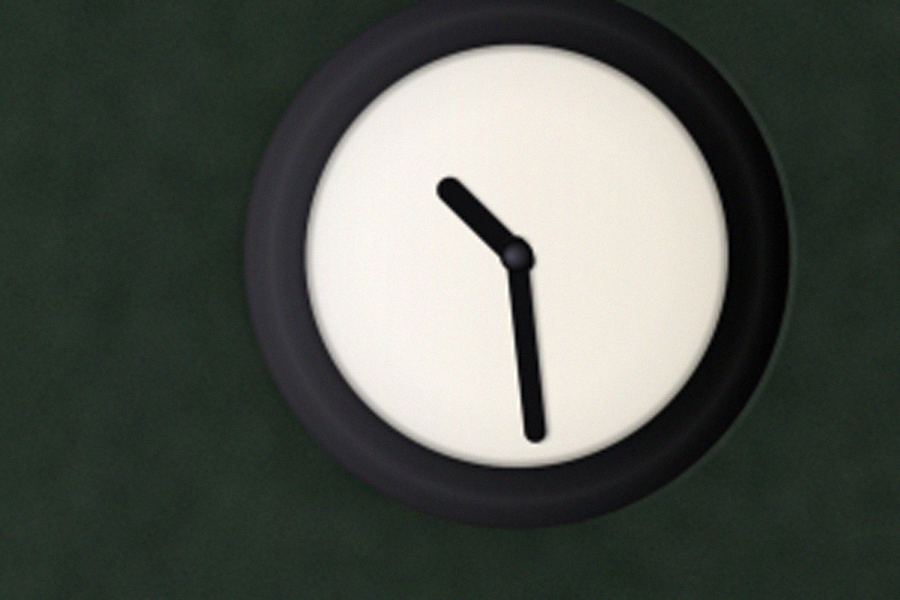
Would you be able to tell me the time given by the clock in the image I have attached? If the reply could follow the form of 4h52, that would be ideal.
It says 10h29
